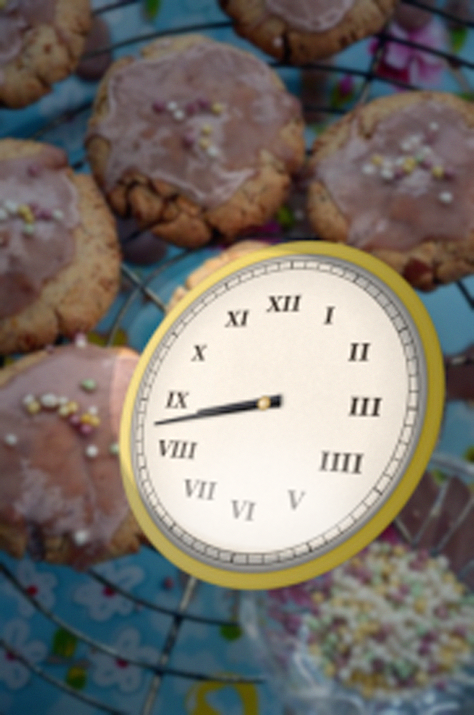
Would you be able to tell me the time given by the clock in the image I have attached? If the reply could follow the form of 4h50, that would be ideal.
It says 8h43
